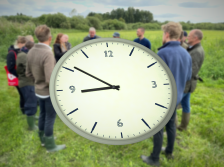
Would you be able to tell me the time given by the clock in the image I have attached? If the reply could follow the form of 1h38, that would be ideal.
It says 8h51
